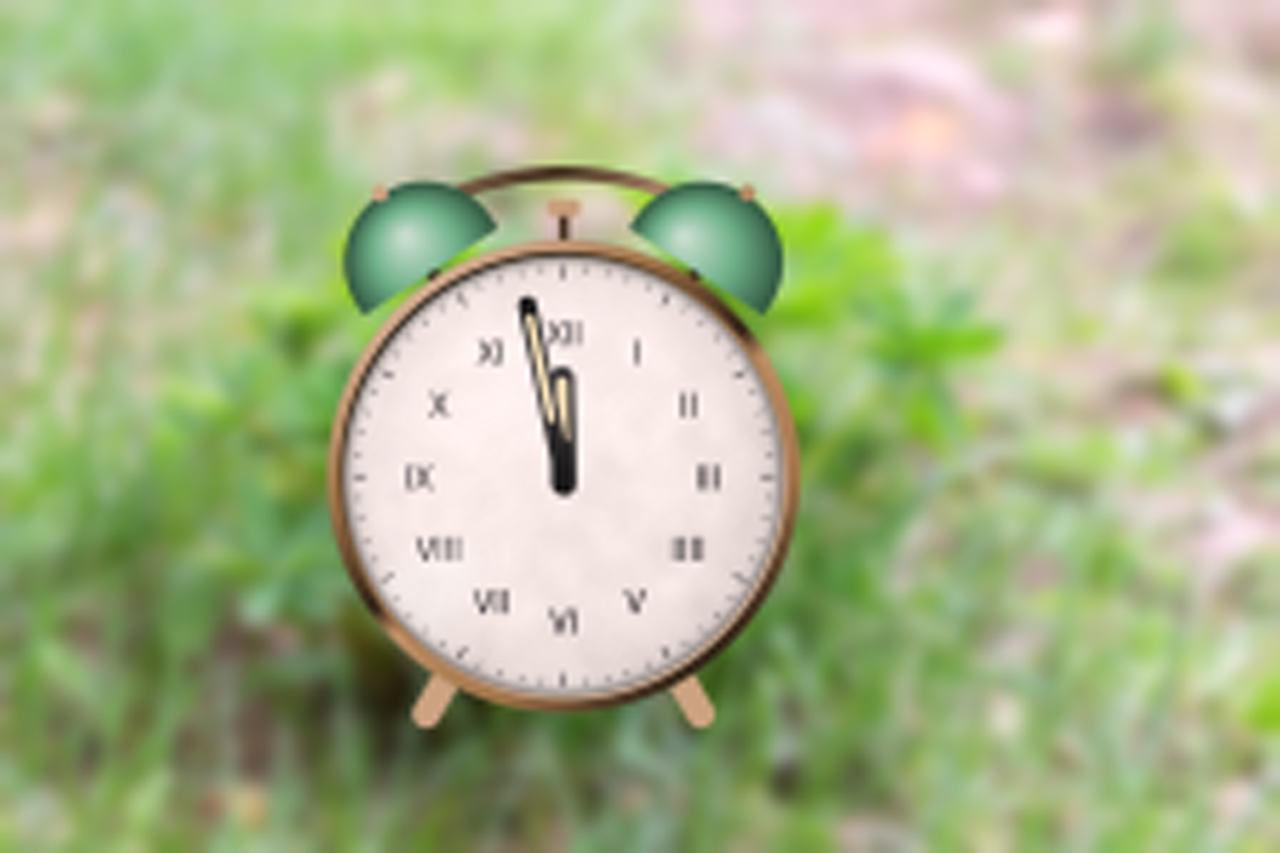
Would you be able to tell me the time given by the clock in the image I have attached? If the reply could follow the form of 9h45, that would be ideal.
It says 11h58
